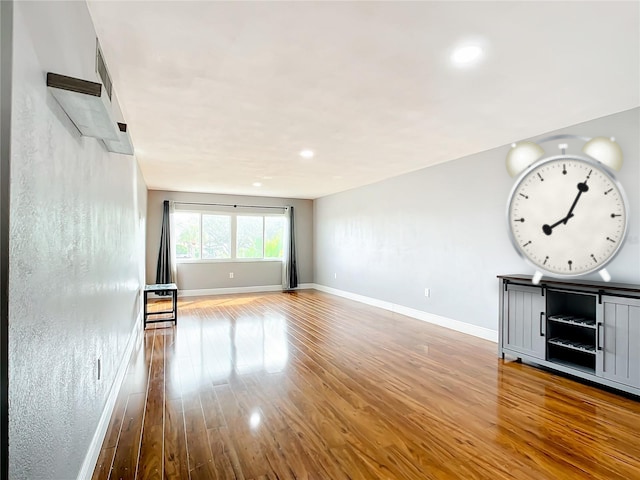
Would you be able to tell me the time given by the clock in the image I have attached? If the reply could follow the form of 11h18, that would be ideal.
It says 8h05
